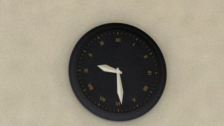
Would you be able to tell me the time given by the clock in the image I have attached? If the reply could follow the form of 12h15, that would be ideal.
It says 9h29
